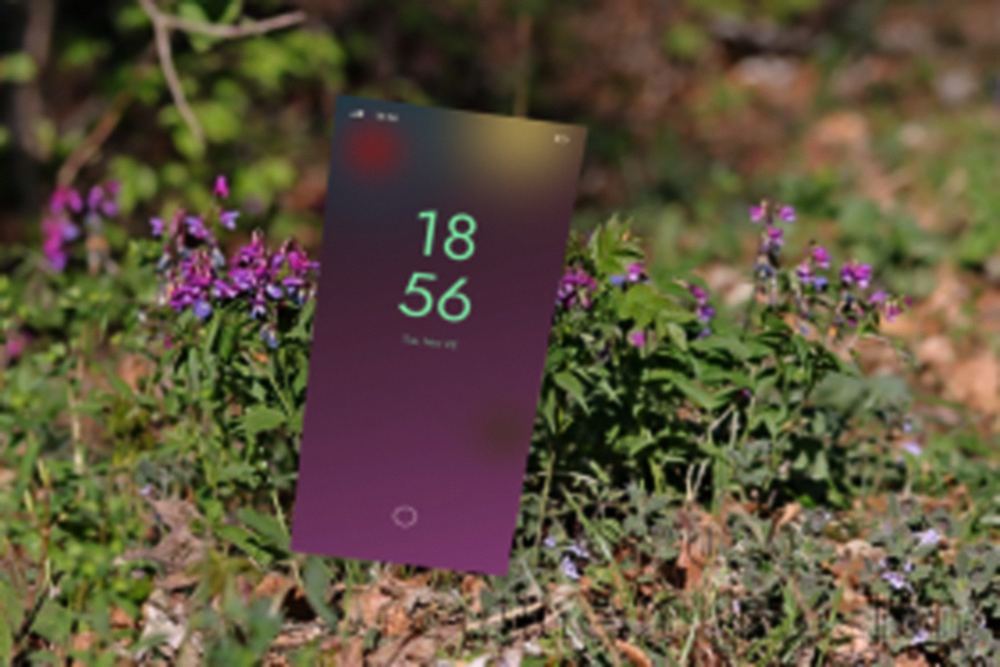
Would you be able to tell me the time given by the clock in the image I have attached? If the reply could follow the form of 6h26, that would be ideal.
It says 18h56
